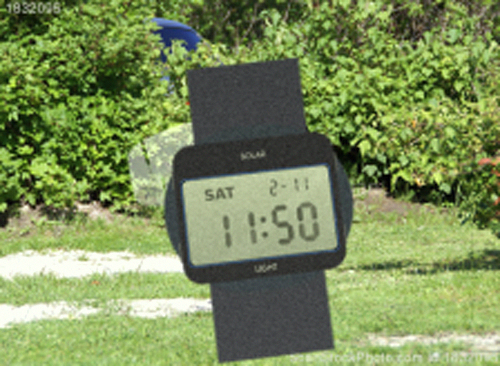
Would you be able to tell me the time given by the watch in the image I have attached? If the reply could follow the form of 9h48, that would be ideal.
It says 11h50
